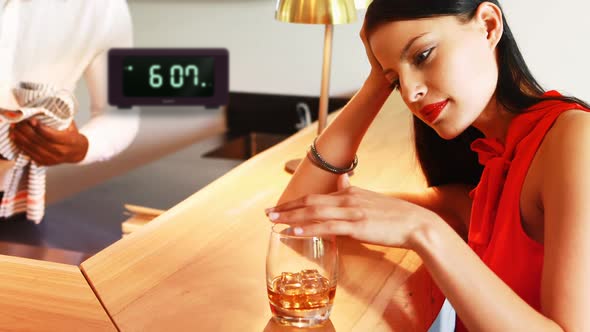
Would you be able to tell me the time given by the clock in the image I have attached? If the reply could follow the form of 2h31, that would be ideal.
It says 6h07
